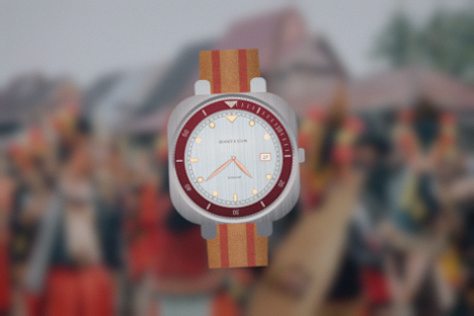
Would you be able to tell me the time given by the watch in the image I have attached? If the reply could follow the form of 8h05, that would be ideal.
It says 4h39
